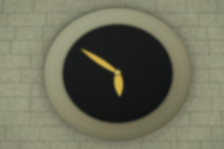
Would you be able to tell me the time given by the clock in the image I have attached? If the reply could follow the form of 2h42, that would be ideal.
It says 5h51
